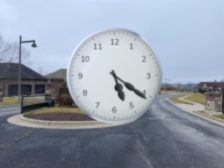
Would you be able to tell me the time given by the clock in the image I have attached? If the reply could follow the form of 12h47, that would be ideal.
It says 5h21
